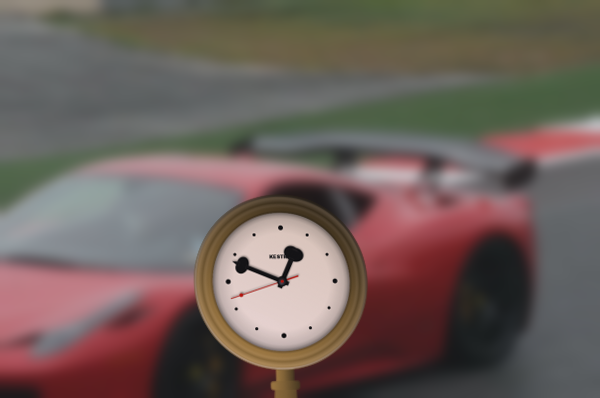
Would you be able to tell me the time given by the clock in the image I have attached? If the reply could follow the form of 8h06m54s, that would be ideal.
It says 12h48m42s
